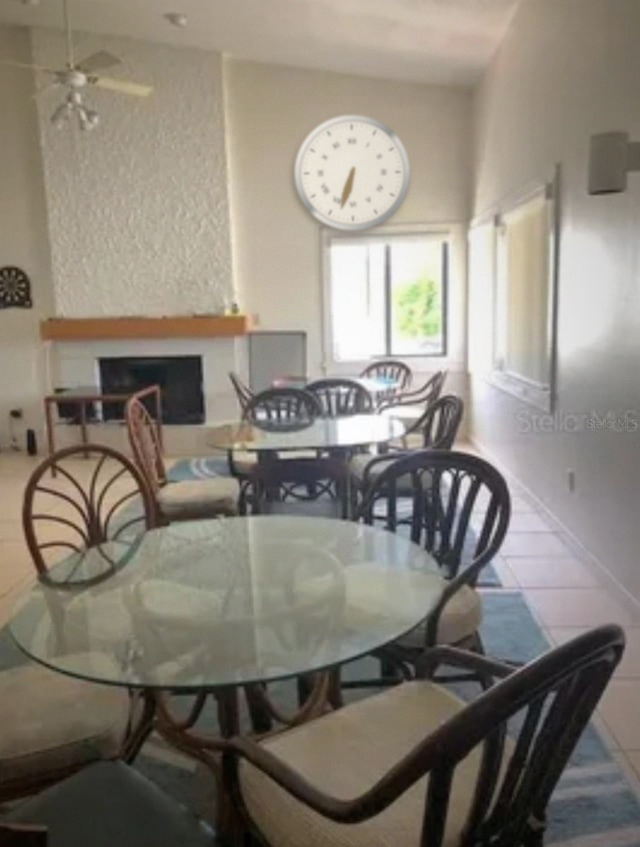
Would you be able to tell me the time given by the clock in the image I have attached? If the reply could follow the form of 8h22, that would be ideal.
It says 6h33
